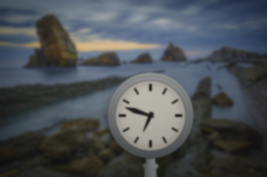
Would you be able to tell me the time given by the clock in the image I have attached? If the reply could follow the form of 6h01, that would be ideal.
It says 6h48
